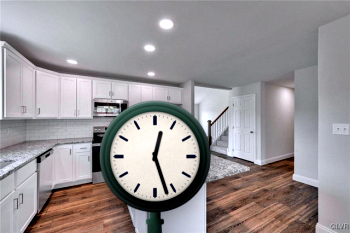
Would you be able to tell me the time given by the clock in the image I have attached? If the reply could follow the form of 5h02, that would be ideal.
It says 12h27
